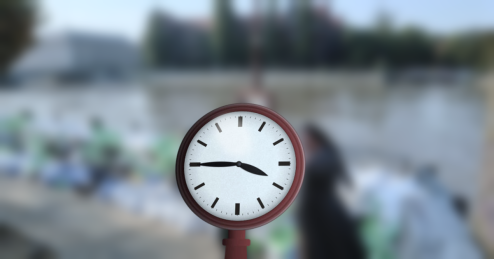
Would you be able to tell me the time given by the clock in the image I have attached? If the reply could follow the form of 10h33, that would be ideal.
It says 3h45
